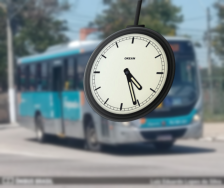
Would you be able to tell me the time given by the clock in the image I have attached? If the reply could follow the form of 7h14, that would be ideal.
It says 4h26
